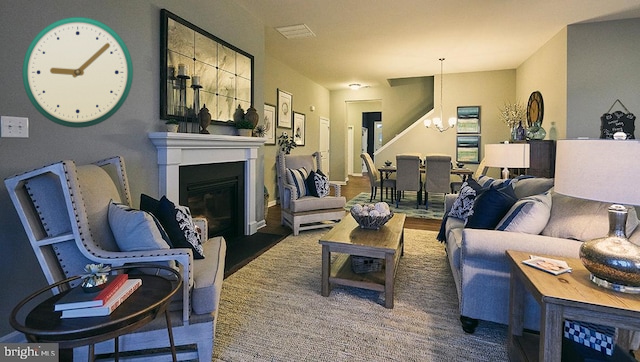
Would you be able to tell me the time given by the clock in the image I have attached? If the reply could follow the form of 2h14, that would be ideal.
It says 9h08
